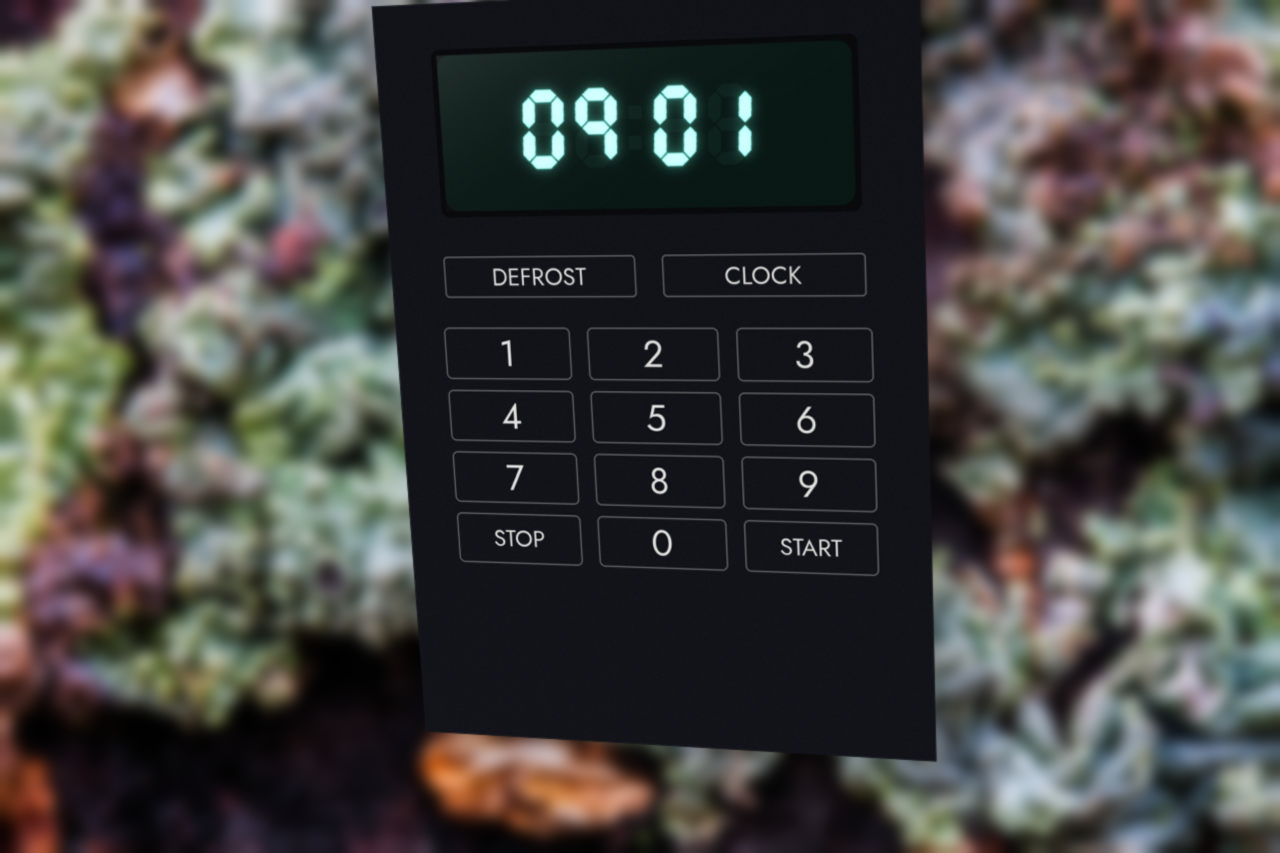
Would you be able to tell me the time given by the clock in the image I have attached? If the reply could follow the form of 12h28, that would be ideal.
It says 9h01
